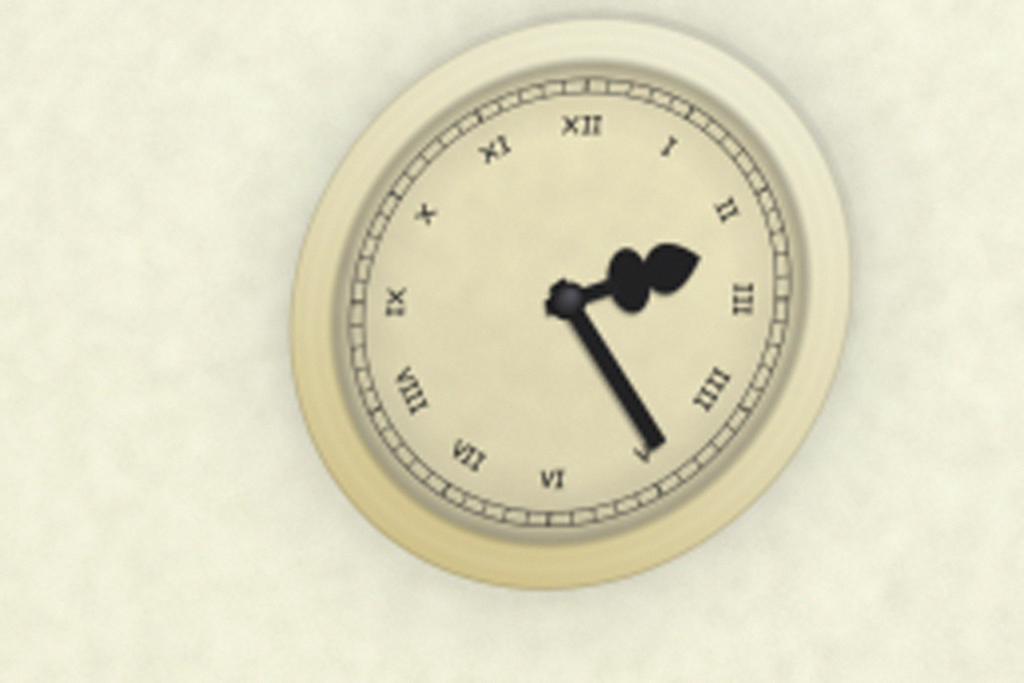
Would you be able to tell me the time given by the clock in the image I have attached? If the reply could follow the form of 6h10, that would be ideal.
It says 2h24
